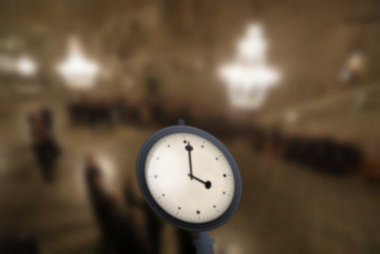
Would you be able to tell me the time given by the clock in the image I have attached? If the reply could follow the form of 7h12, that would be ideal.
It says 4h01
